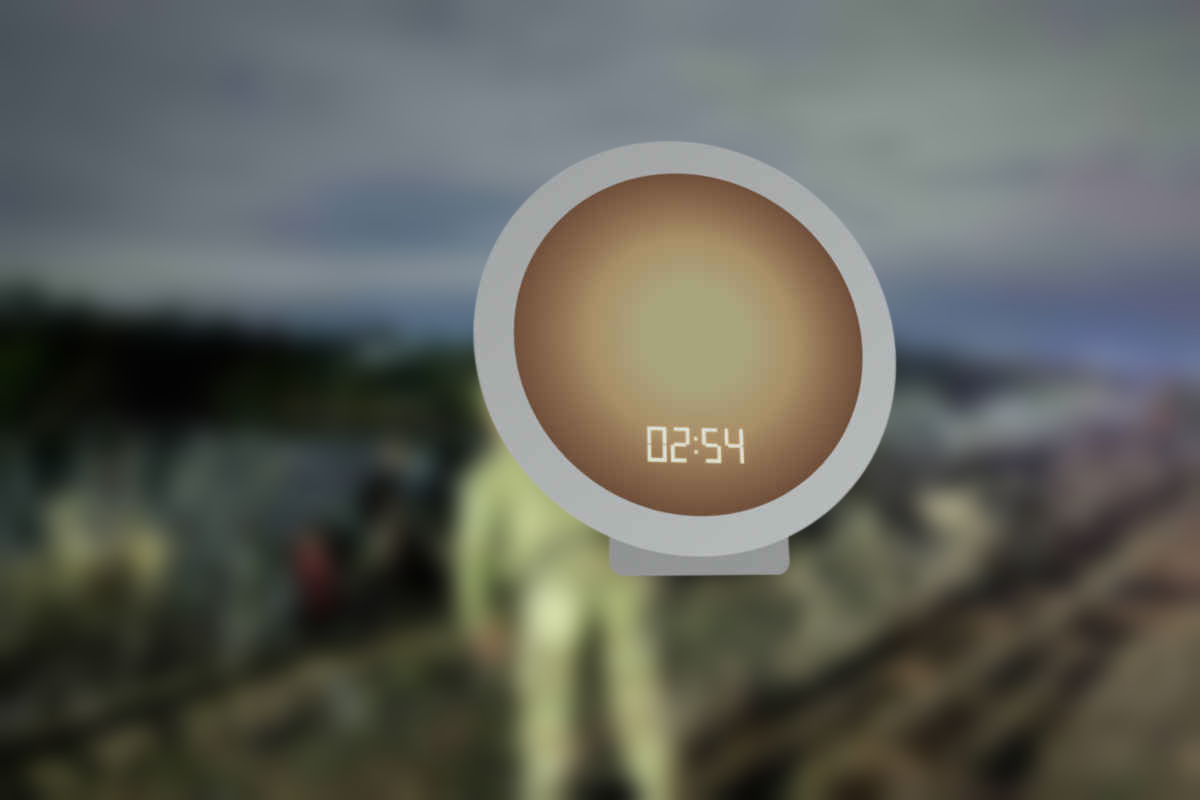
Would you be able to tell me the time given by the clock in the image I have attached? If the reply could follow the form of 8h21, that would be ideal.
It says 2h54
